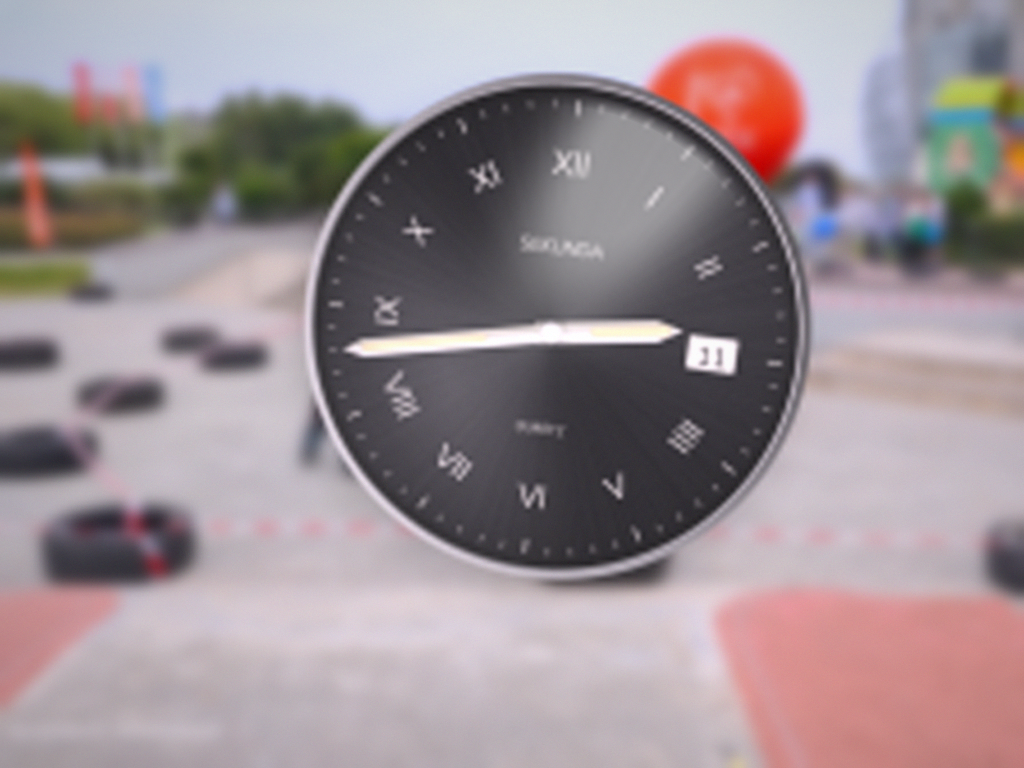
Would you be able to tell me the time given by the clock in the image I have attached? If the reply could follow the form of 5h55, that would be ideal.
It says 2h43
